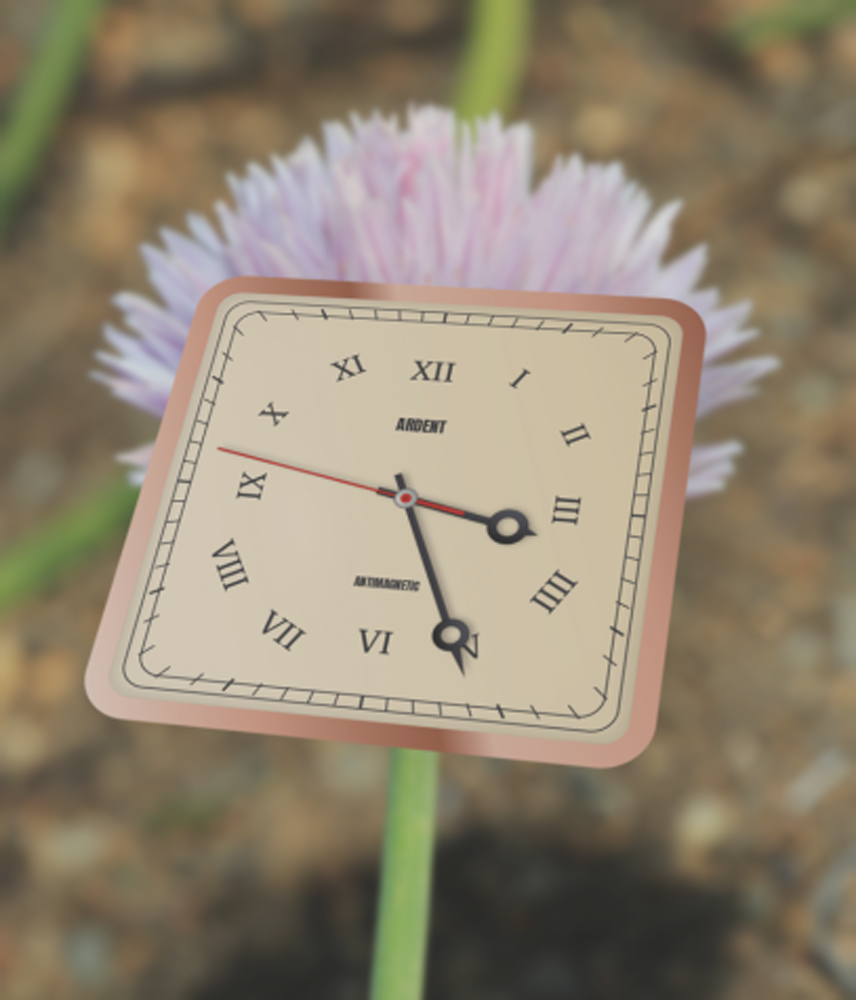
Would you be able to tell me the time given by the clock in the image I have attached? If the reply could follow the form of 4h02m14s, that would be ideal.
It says 3h25m47s
